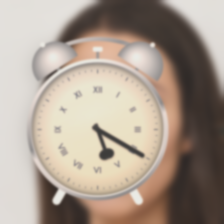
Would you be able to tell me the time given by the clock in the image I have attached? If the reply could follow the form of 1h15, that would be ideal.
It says 5h20
